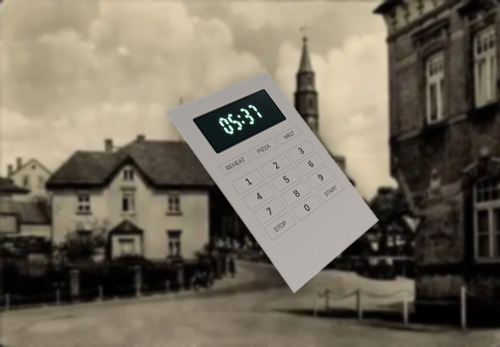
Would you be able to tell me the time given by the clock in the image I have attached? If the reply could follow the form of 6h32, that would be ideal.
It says 5h37
